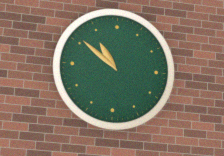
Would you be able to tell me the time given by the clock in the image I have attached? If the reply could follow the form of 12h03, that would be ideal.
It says 10h51
